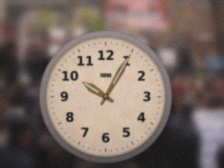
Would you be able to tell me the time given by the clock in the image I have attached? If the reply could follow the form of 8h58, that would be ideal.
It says 10h05
